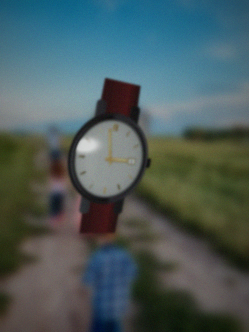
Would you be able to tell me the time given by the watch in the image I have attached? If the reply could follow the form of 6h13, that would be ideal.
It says 2h58
